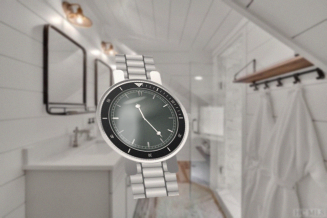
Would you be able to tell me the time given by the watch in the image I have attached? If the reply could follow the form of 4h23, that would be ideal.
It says 11h24
